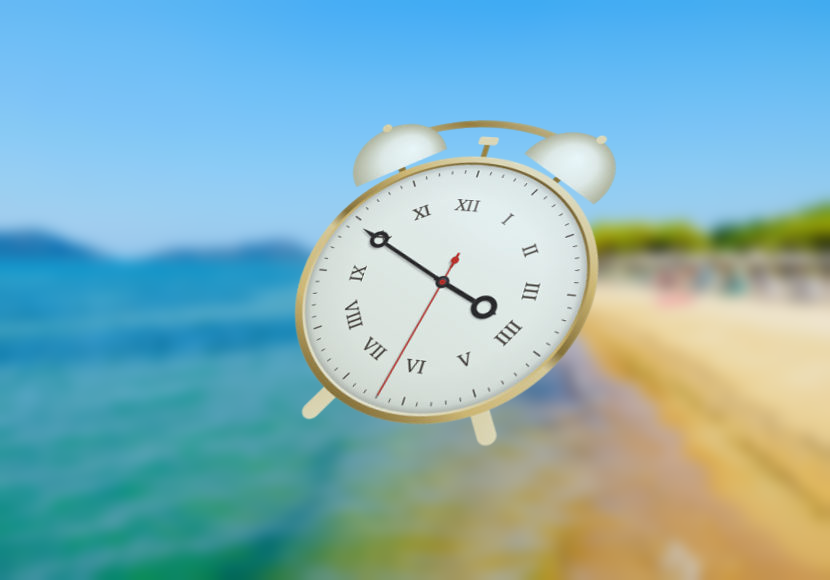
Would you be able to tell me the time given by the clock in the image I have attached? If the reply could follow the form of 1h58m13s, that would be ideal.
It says 3h49m32s
